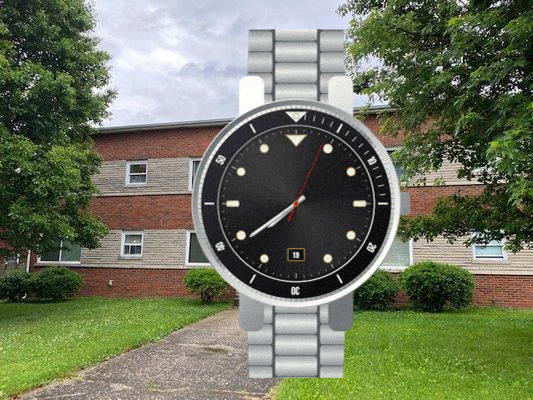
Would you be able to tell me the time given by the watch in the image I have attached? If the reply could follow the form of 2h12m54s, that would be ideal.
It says 7h39m04s
